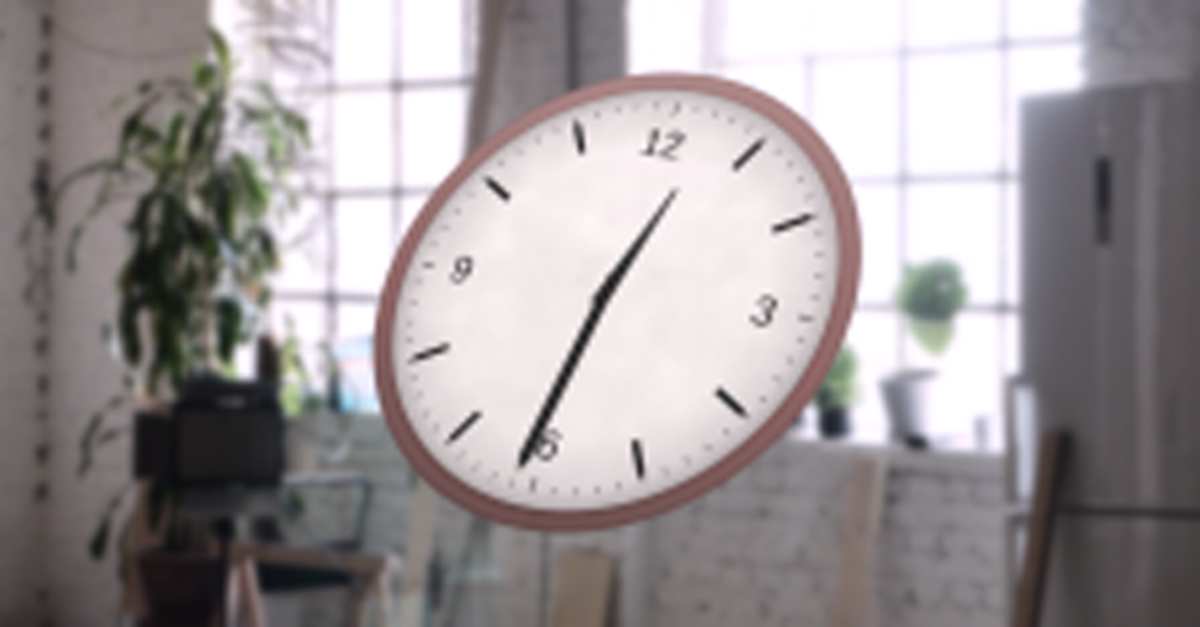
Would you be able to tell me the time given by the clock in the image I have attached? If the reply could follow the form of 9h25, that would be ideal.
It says 12h31
